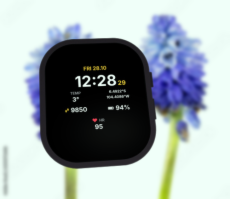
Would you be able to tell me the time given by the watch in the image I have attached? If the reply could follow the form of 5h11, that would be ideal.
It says 12h28
